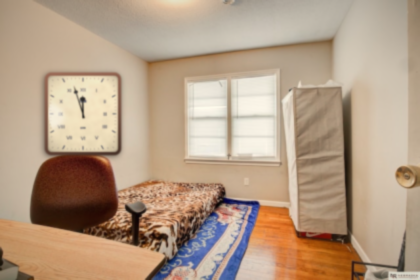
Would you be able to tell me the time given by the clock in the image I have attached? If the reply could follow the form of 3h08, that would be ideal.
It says 11h57
